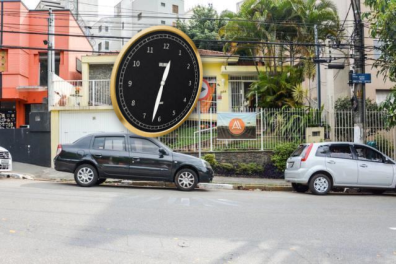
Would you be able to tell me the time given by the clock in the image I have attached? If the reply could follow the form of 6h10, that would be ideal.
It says 12h32
